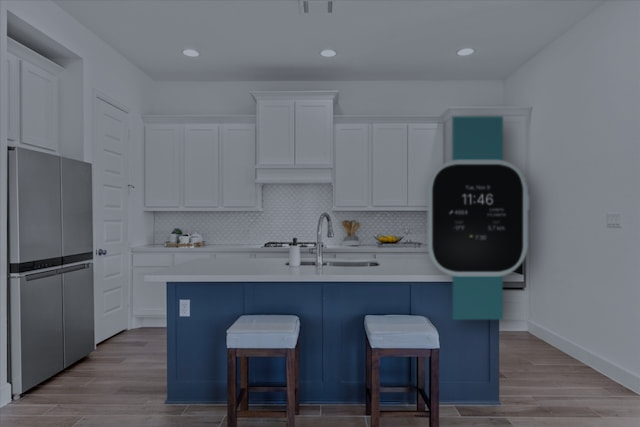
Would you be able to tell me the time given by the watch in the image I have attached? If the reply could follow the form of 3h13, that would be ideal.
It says 11h46
